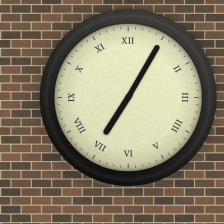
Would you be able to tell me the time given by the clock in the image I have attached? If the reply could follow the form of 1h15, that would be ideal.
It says 7h05
